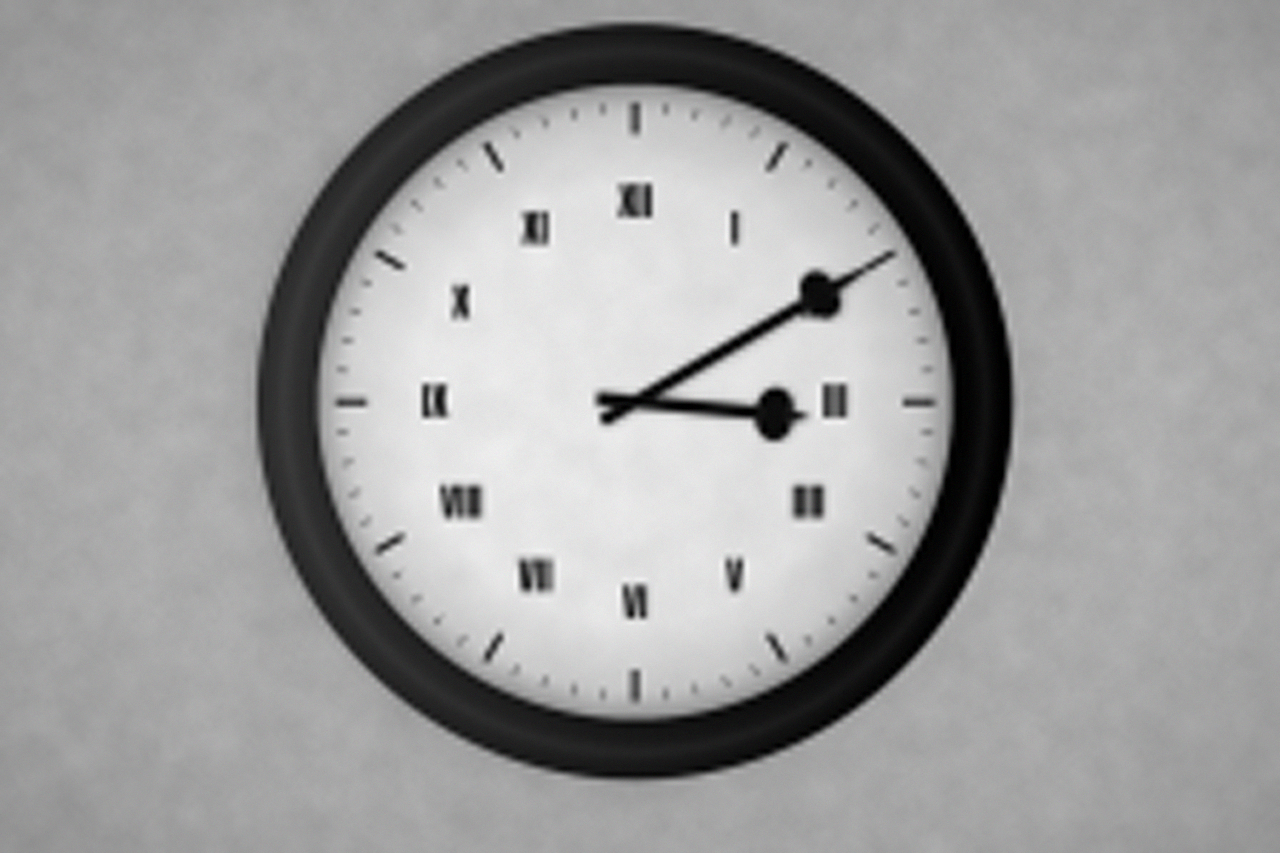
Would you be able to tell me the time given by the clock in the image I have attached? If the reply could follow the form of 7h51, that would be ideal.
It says 3h10
